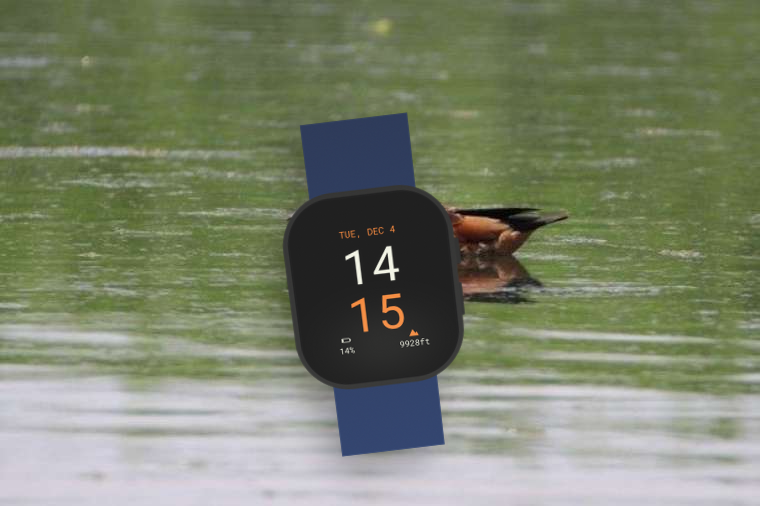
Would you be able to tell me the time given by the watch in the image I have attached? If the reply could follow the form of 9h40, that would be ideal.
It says 14h15
